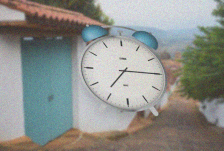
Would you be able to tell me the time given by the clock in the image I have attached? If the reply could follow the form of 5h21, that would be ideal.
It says 7h15
